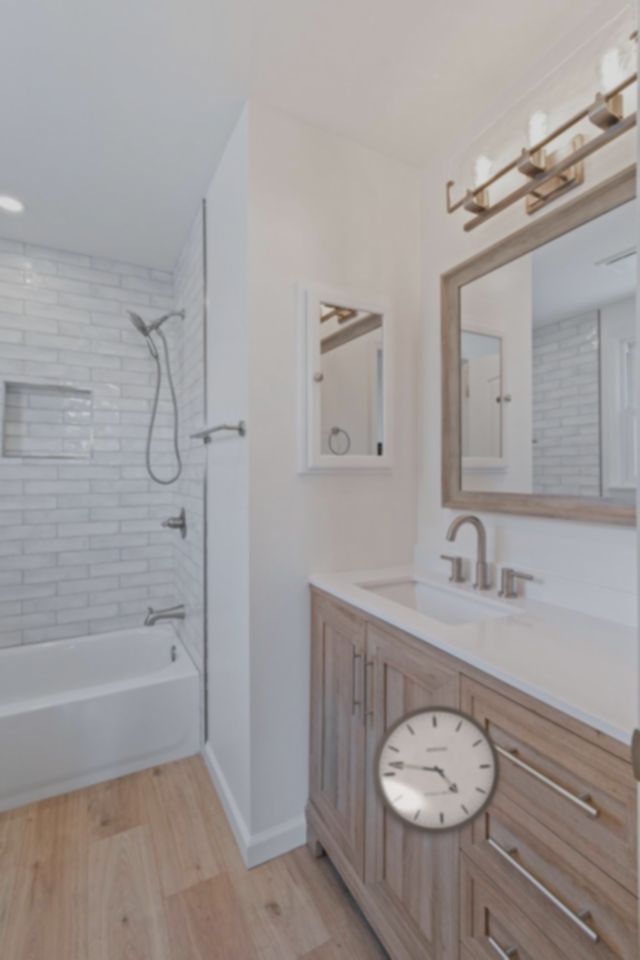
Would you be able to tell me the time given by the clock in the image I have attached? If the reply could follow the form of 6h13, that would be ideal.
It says 4h47
